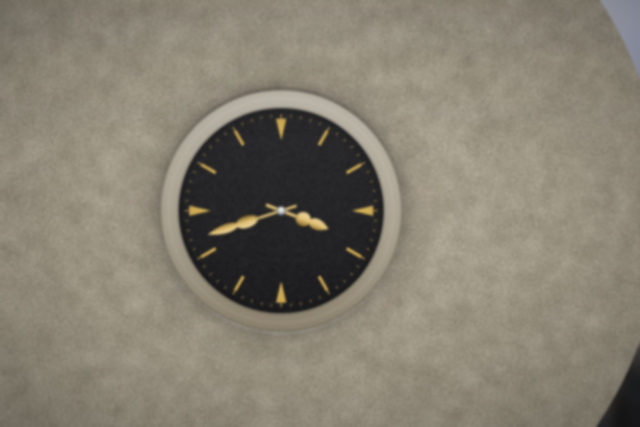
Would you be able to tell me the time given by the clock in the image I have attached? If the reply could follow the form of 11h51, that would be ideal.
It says 3h42
